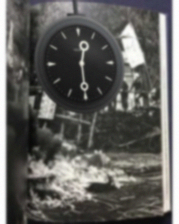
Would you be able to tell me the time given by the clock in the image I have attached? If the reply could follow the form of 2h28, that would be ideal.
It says 12h30
